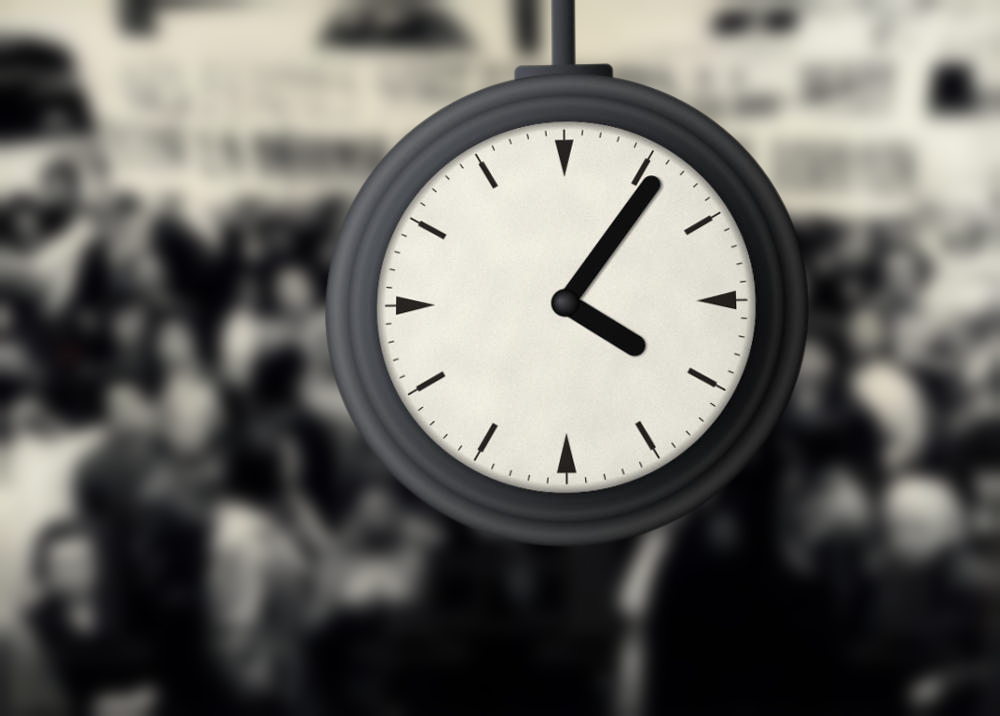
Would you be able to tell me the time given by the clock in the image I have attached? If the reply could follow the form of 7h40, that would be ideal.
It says 4h06
